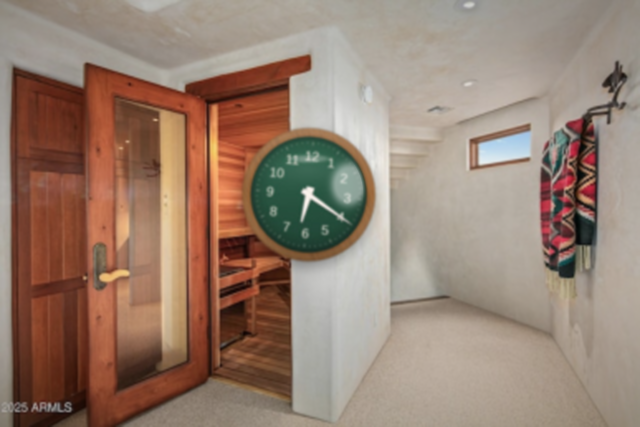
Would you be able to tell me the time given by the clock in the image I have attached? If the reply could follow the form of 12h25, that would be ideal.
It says 6h20
